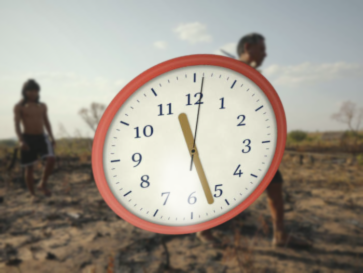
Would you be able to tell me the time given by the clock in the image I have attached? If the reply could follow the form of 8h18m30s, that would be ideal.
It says 11h27m01s
